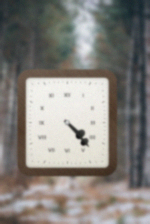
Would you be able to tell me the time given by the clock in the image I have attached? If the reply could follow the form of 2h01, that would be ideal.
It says 4h23
